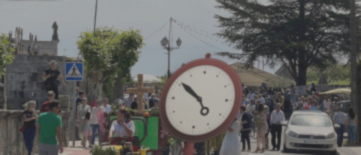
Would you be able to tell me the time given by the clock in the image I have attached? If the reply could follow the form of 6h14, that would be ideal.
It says 4h51
